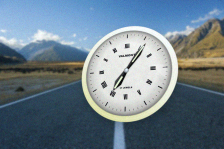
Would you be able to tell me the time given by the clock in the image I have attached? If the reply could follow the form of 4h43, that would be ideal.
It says 7h06
